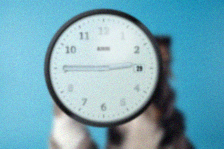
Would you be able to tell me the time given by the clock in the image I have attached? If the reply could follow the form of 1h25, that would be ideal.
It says 2h45
